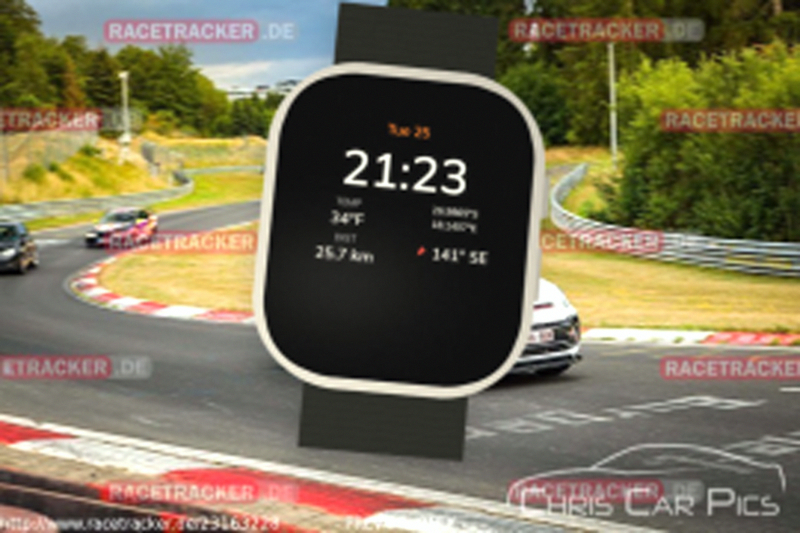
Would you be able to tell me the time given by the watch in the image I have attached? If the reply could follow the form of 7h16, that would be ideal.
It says 21h23
